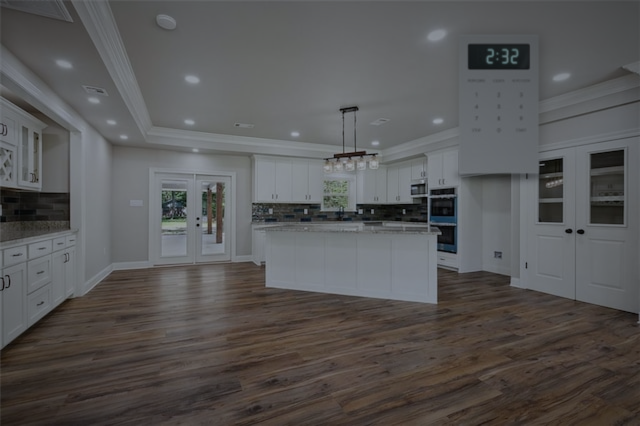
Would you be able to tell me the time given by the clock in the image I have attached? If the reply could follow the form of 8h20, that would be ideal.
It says 2h32
